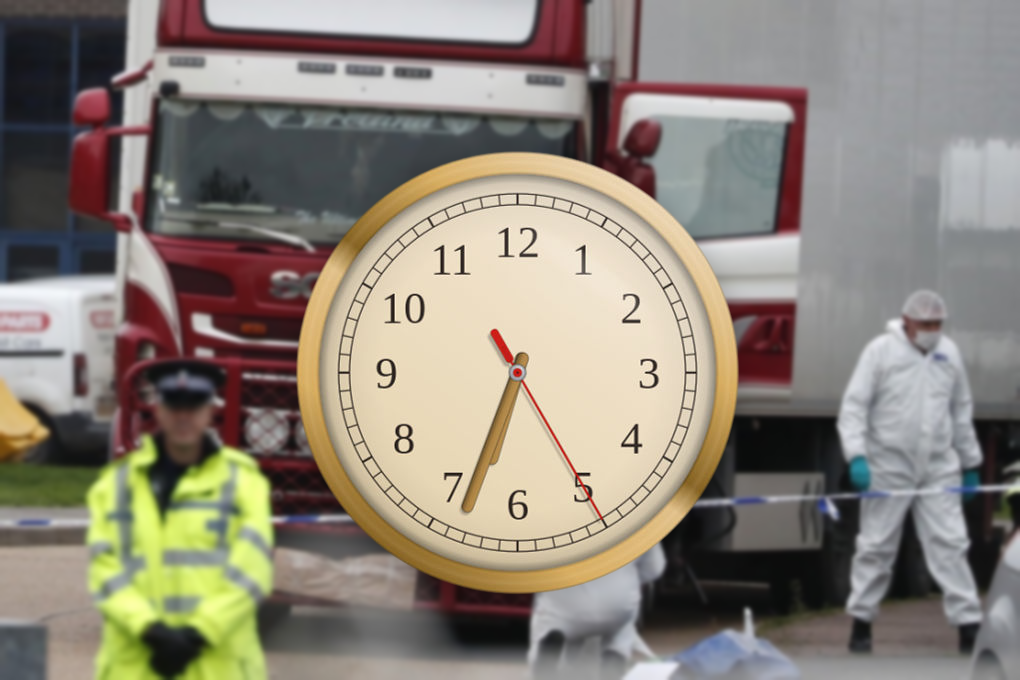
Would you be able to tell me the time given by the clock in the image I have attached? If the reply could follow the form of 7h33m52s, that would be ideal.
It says 6h33m25s
